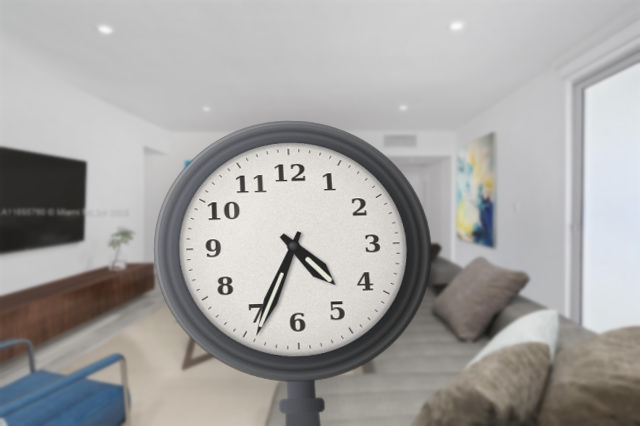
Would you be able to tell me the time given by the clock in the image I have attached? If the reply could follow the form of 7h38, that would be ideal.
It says 4h34
